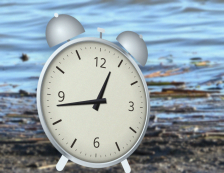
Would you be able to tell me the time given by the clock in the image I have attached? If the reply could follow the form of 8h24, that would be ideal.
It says 12h43
